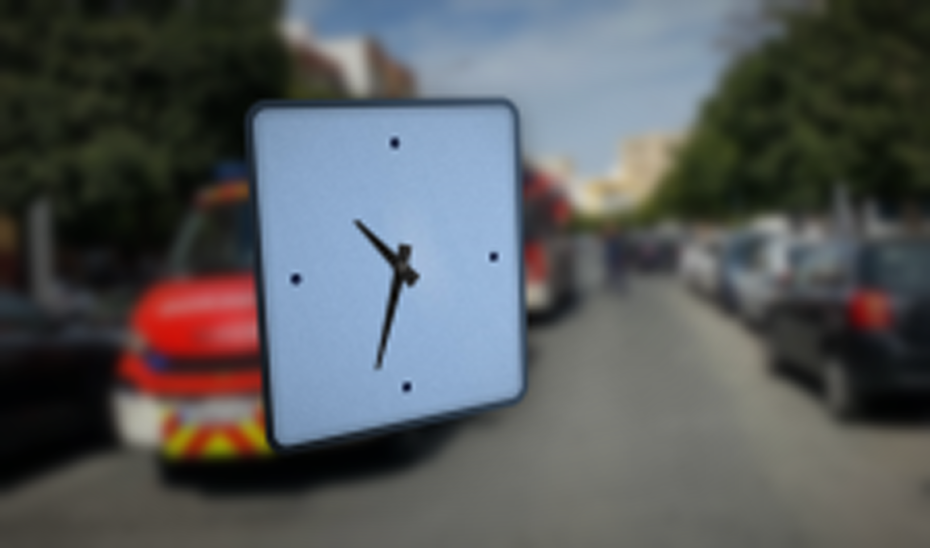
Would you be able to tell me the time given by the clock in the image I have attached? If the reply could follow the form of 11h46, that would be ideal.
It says 10h33
